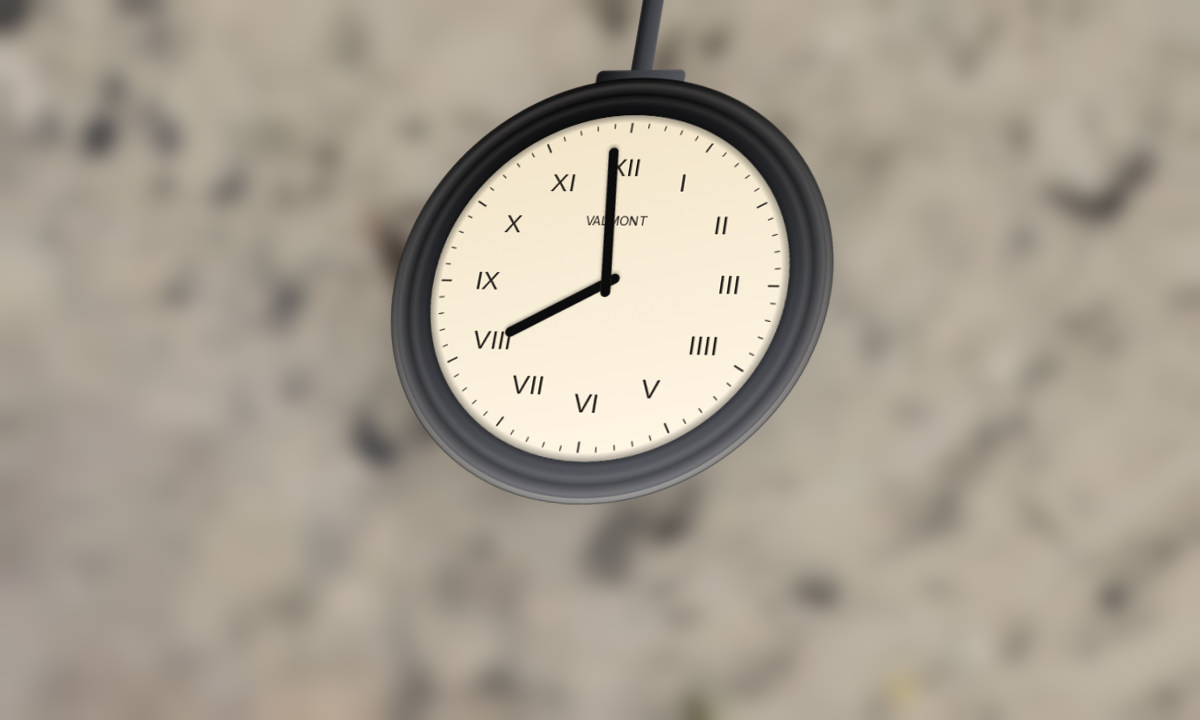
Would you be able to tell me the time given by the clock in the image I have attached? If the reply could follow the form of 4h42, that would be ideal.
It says 7h59
